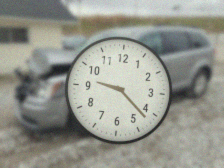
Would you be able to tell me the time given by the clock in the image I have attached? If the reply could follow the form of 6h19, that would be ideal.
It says 9h22
